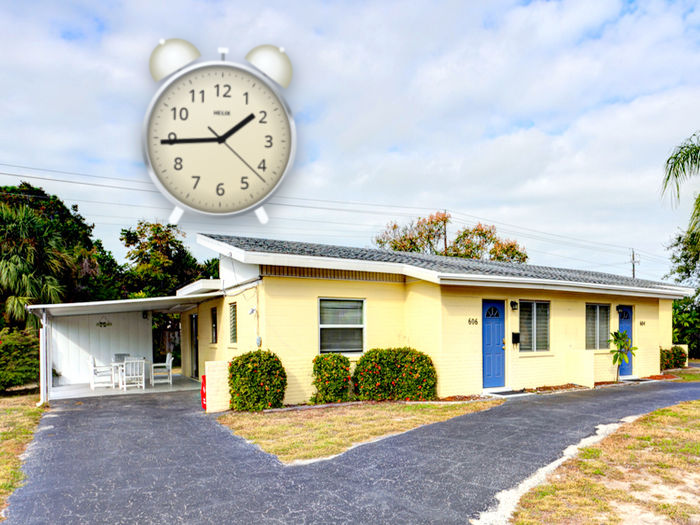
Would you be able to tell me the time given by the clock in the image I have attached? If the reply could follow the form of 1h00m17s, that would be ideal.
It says 1h44m22s
